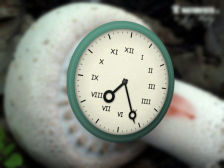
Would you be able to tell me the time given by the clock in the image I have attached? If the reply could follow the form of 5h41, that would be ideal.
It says 7h26
